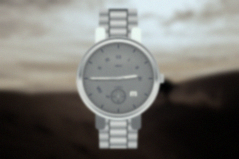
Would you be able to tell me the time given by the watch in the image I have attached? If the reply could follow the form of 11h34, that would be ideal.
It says 2h45
